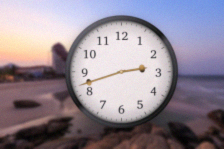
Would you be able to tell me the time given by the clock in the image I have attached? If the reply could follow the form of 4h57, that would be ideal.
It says 2h42
